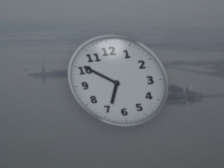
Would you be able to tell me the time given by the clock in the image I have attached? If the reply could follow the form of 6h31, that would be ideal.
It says 6h51
